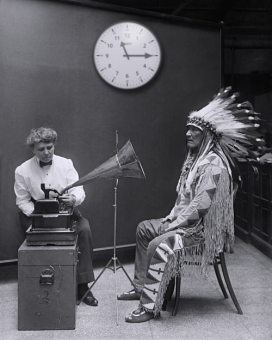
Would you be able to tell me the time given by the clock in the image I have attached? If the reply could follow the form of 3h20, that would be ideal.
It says 11h15
